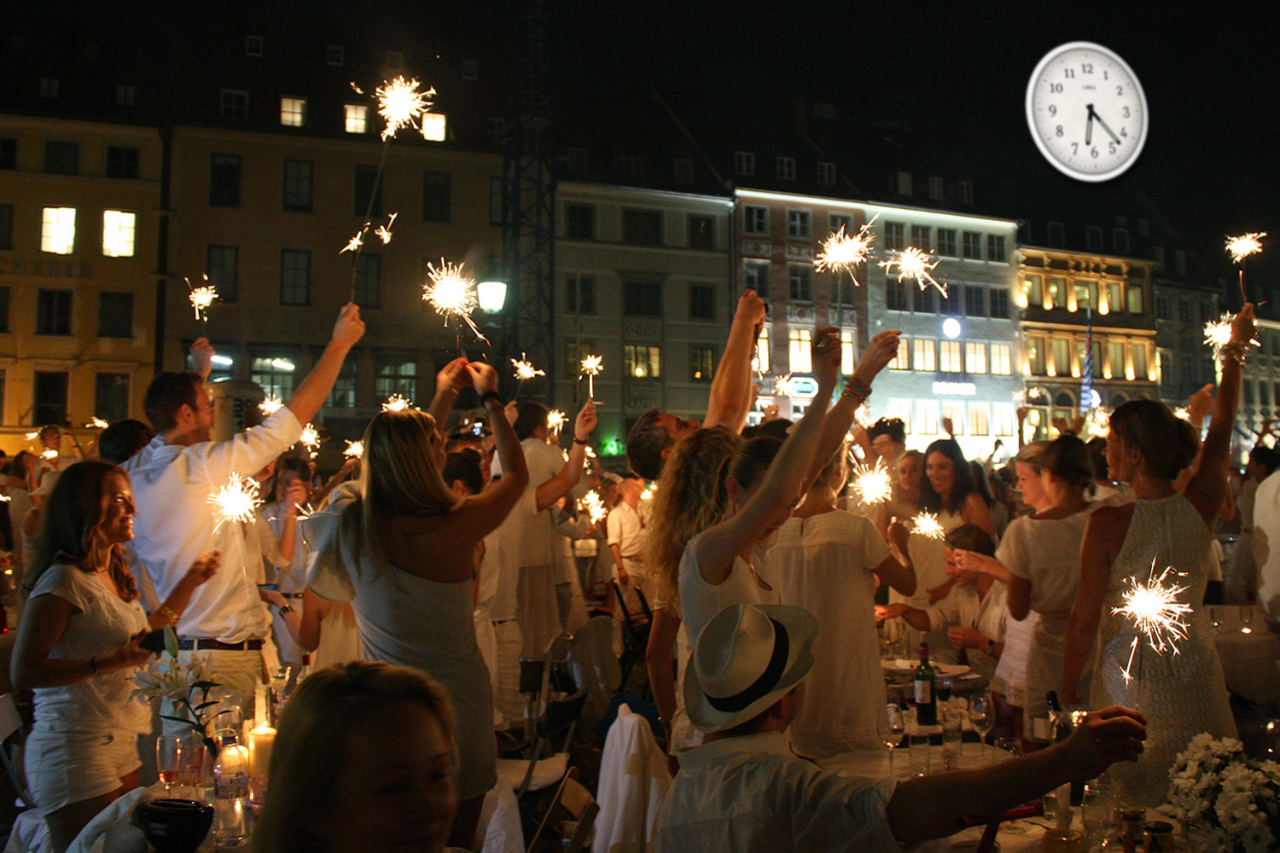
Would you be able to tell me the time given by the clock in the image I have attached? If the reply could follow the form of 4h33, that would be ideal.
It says 6h23
